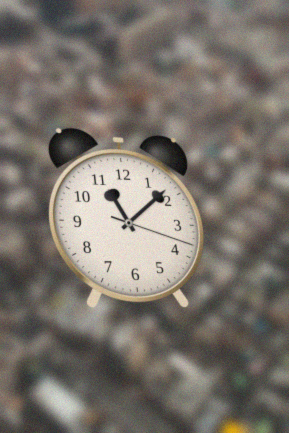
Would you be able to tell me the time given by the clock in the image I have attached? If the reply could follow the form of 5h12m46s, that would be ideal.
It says 11h08m18s
